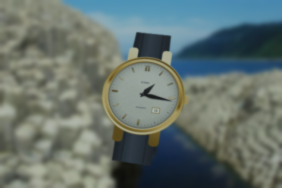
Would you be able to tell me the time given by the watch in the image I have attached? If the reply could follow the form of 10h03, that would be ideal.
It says 1h16
